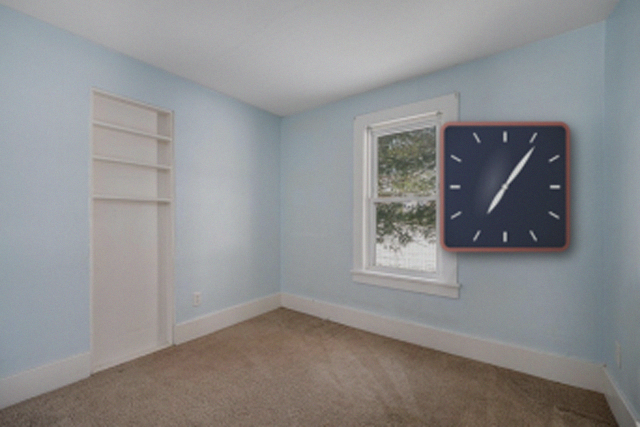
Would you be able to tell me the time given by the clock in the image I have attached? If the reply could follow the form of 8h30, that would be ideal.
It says 7h06
